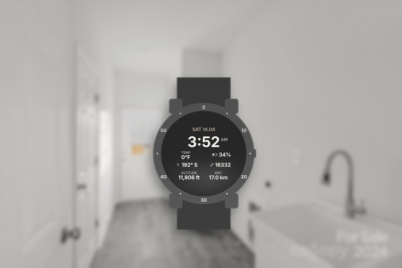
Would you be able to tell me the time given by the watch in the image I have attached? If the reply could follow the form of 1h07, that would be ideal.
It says 3h52
